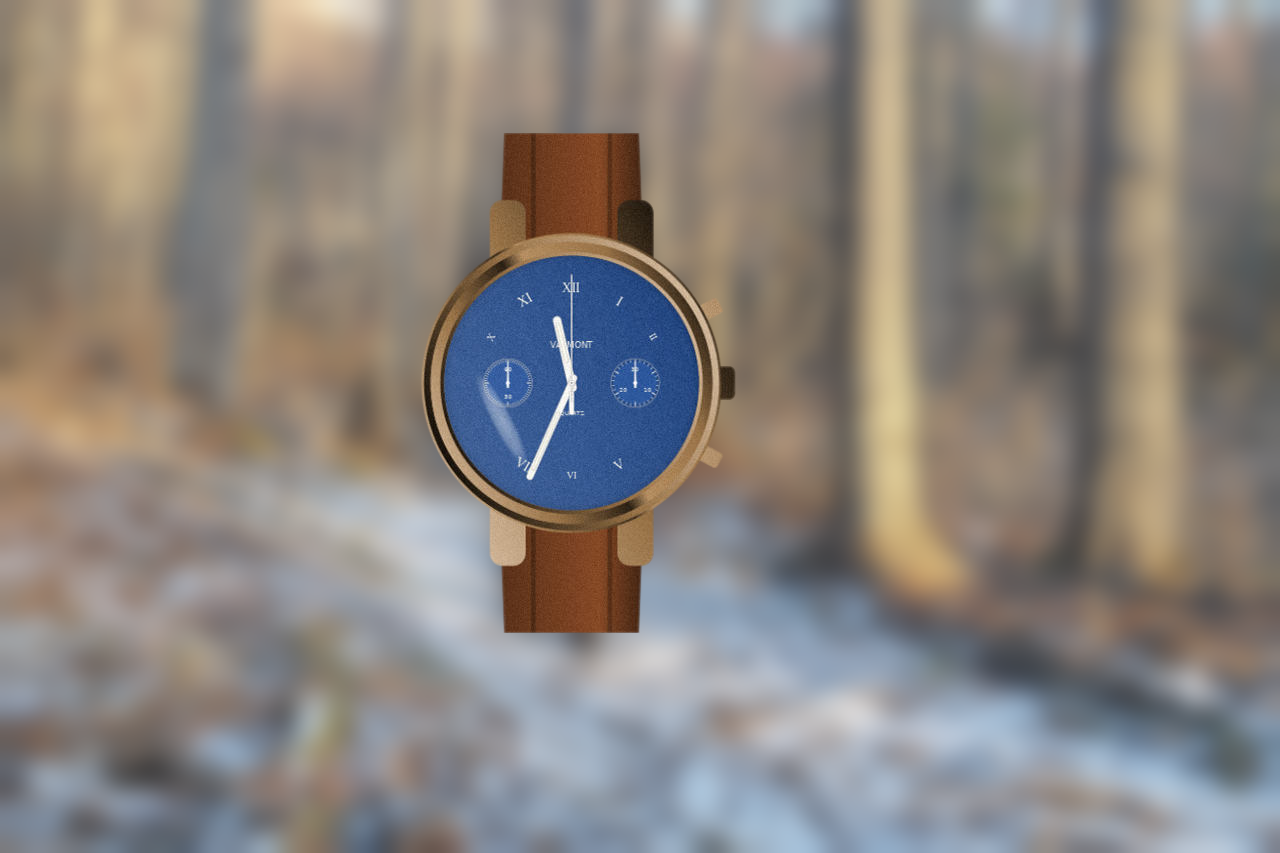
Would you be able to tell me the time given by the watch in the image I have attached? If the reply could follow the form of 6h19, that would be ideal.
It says 11h34
